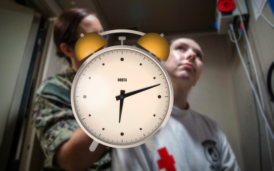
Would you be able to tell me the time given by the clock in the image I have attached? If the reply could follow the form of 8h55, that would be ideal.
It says 6h12
